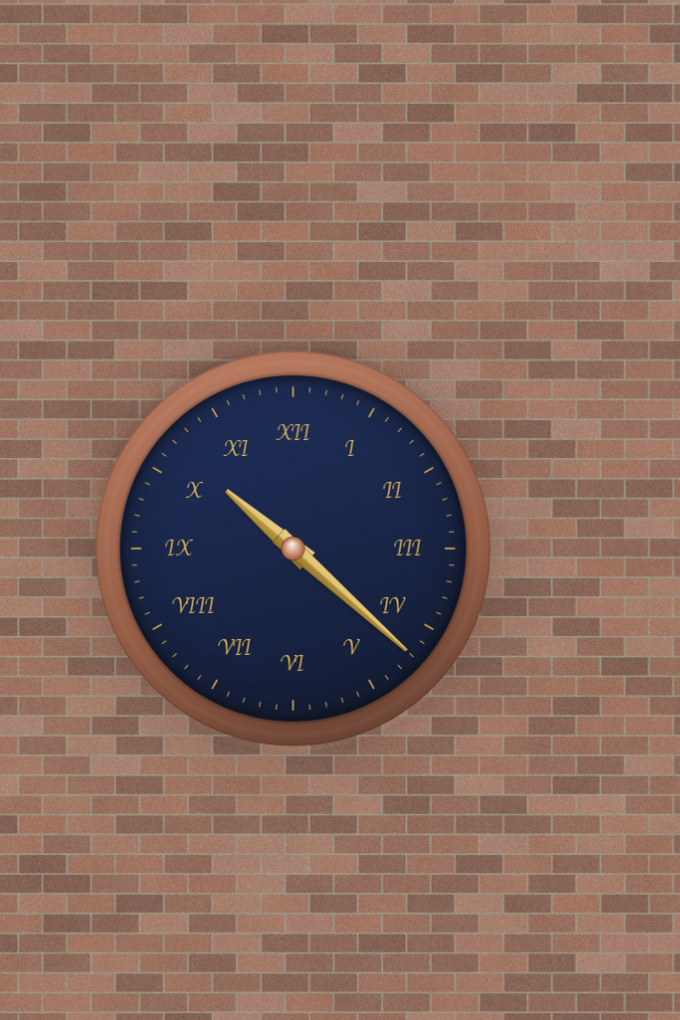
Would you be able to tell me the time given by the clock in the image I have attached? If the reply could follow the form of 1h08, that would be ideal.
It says 10h22
